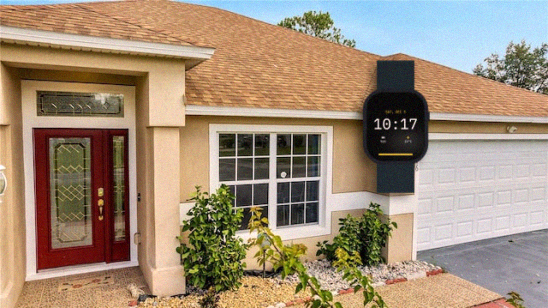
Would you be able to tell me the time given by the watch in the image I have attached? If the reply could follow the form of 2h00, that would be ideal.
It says 10h17
